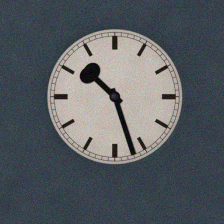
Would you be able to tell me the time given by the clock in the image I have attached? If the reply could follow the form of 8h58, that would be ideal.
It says 10h27
